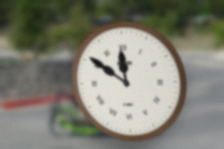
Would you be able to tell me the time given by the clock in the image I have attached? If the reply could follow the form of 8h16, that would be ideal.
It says 11h51
